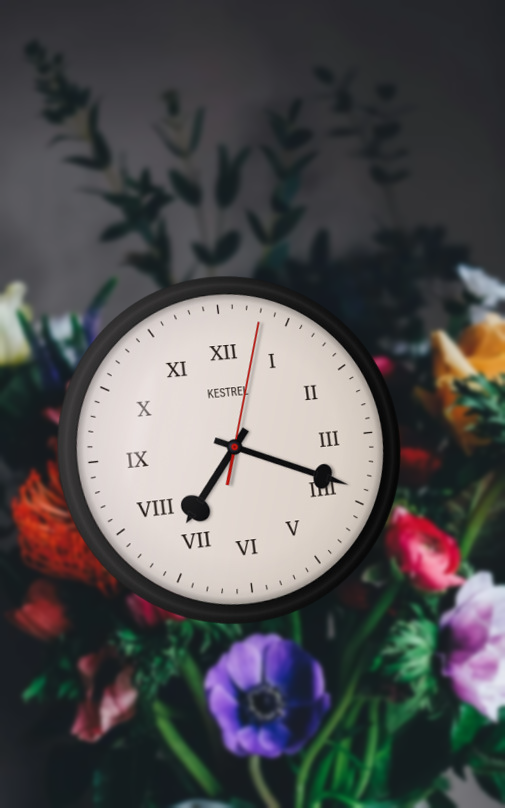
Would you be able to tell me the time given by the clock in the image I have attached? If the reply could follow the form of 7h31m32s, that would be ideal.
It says 7h19m03s
